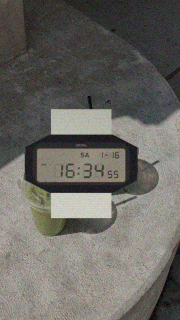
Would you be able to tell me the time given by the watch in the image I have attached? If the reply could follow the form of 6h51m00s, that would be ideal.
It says 16h34m55s
